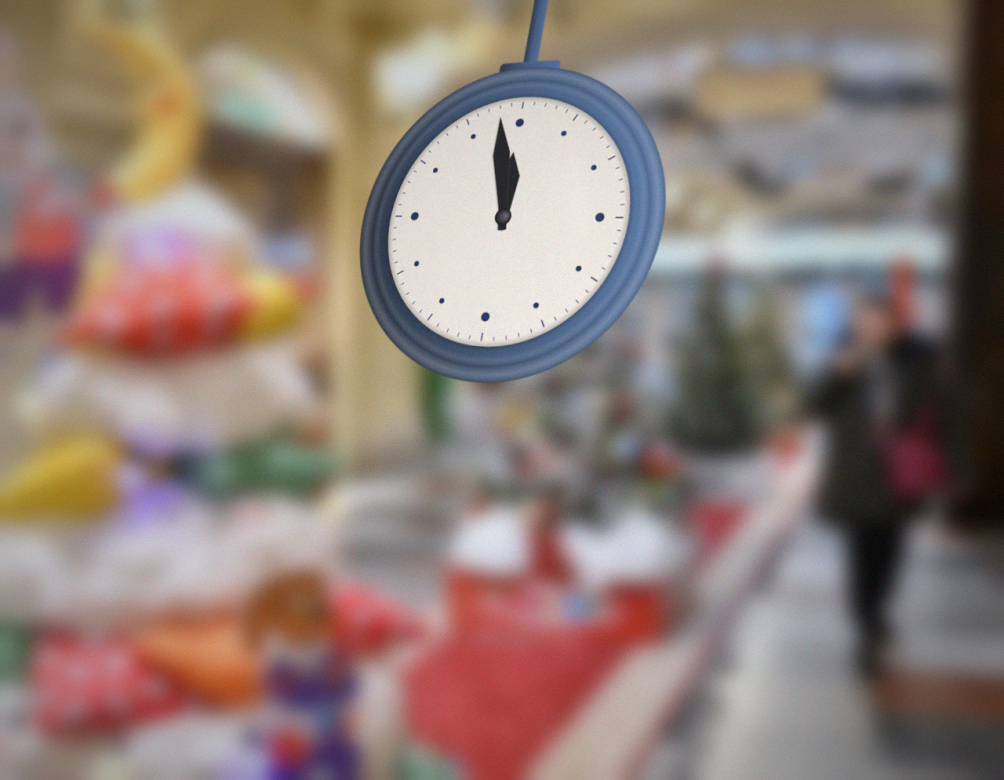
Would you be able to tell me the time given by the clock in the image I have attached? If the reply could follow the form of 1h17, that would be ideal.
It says 11h58
